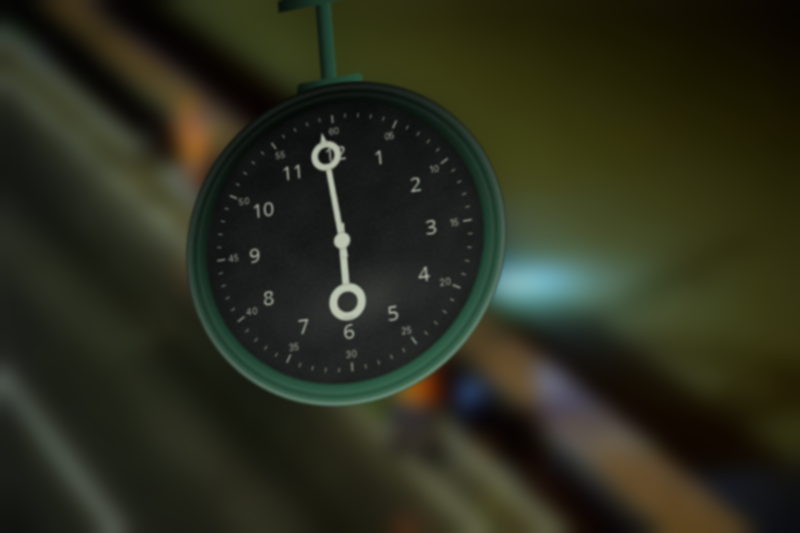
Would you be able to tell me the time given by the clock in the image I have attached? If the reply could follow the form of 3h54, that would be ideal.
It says 5h59
